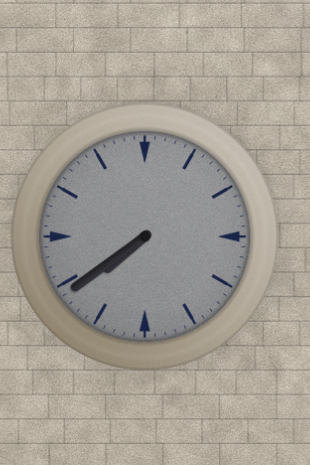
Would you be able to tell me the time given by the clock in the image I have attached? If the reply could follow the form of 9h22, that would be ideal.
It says 7h39
